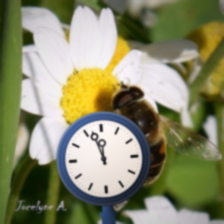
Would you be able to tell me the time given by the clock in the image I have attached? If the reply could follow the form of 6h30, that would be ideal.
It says 11h57
